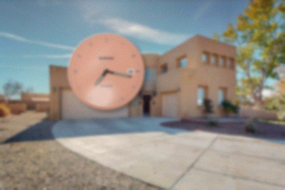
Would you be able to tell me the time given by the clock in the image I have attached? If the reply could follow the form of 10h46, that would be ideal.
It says 7h17
